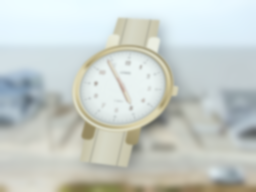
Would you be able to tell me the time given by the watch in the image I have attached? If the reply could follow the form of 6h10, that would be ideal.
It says 4h54
